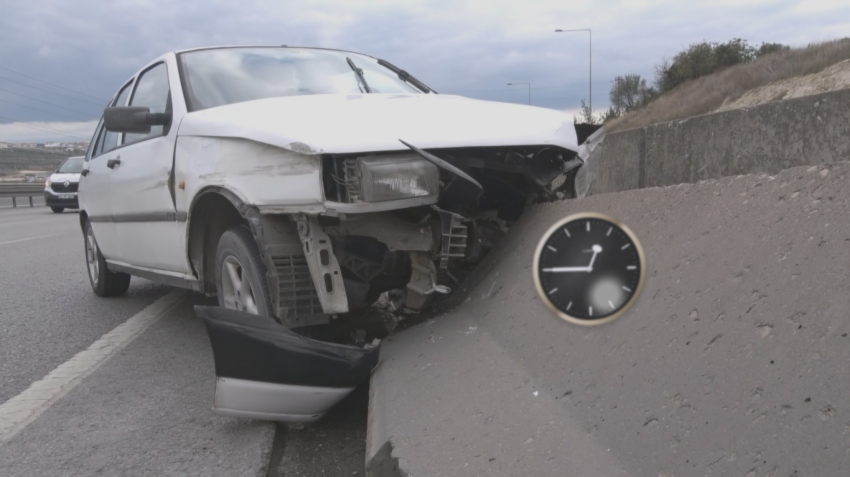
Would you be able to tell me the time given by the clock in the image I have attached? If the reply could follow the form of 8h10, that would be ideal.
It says 12h45
